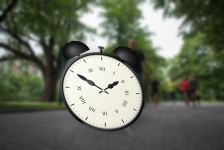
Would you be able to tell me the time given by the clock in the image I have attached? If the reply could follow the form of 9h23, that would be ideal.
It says 1h50
